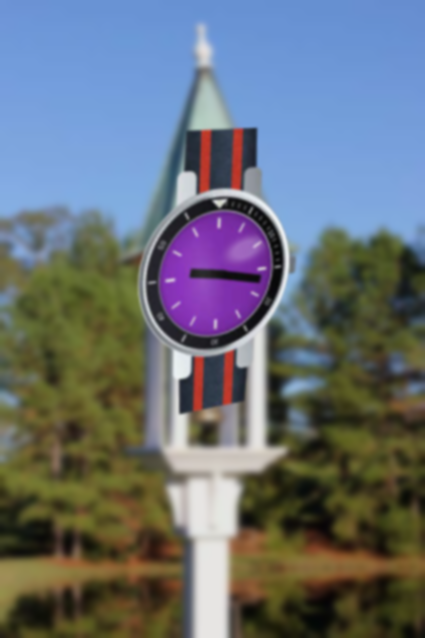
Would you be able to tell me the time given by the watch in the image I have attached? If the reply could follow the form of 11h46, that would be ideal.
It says 9h17
